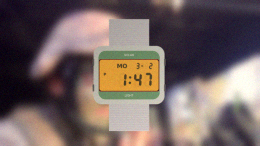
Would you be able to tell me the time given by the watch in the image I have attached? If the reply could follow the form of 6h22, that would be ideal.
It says 1h47
